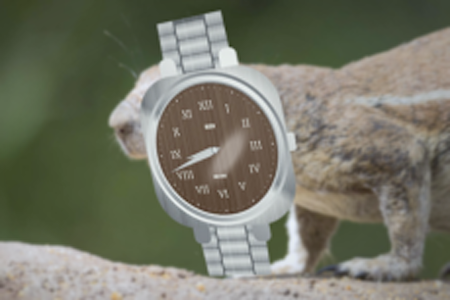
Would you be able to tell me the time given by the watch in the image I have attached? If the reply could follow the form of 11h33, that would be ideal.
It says 8h42
